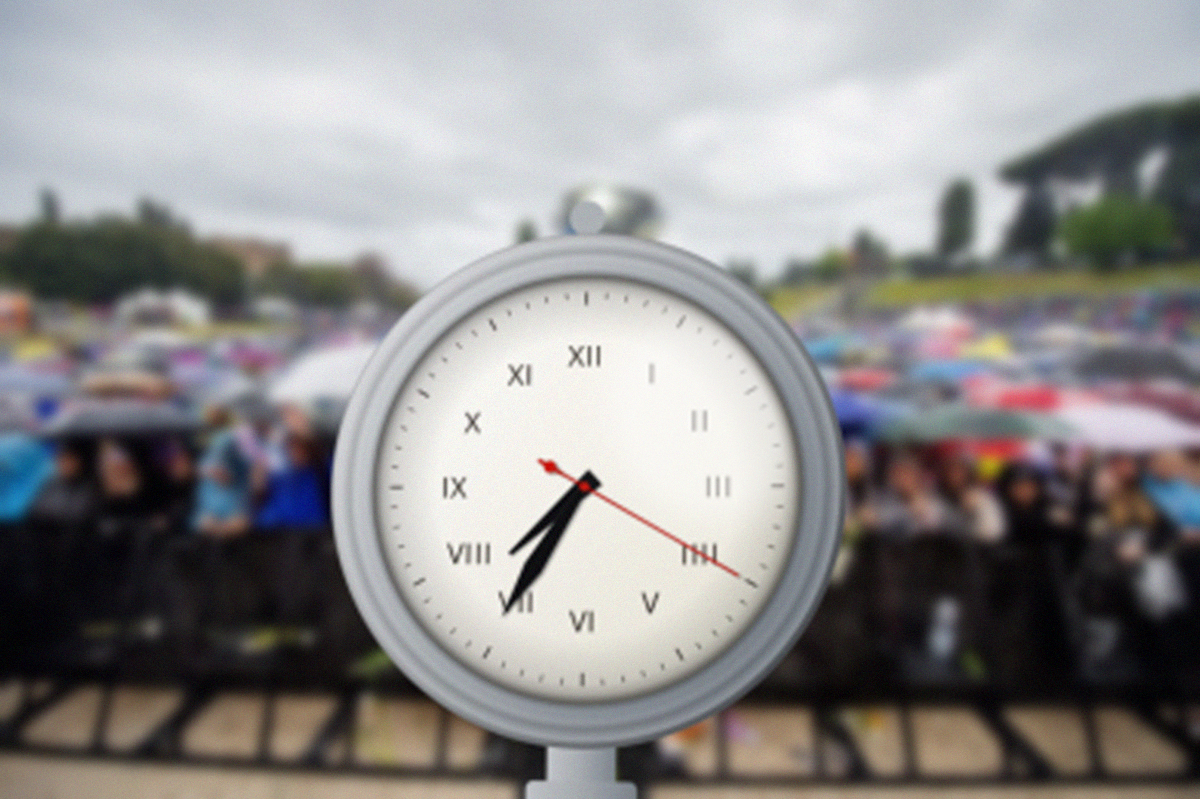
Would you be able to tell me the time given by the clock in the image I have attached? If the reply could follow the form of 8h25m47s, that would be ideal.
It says 7h35m20s
